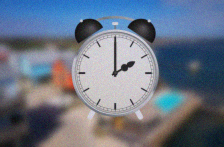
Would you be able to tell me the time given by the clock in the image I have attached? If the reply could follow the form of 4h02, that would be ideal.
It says 2h00
